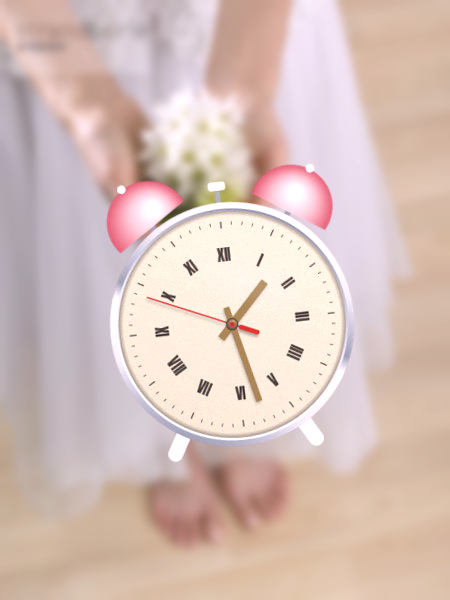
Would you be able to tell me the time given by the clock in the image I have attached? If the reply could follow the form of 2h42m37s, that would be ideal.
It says 1h27m49s
